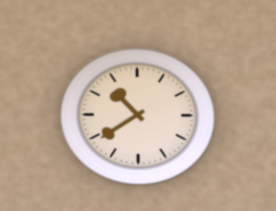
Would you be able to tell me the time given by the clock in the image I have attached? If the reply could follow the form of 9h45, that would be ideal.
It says 10h39
